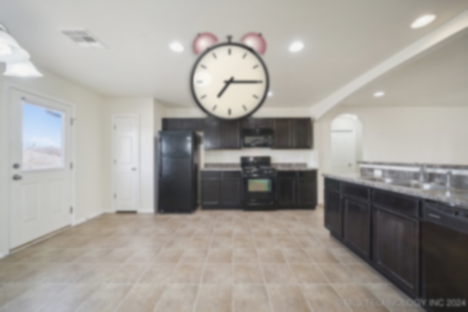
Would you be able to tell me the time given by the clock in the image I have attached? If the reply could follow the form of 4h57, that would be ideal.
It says 7h15
